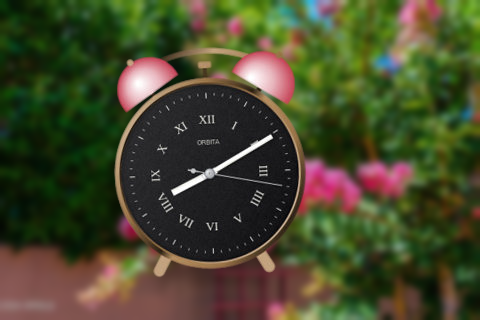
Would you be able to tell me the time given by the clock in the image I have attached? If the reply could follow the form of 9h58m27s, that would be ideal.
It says 8h10m17s
